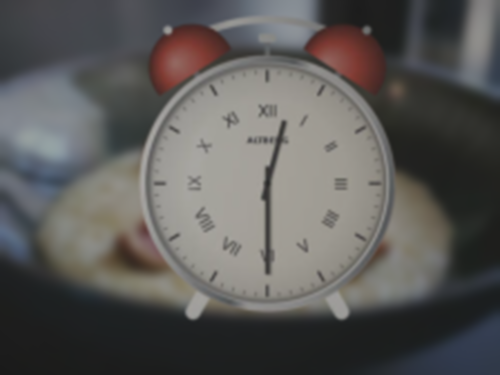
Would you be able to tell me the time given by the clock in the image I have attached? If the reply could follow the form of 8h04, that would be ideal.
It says 12h30
